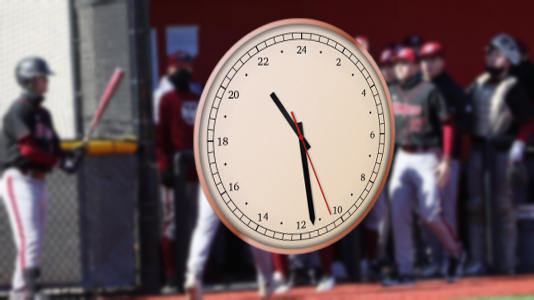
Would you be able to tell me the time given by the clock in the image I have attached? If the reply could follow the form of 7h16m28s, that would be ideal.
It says 21h28m26s
